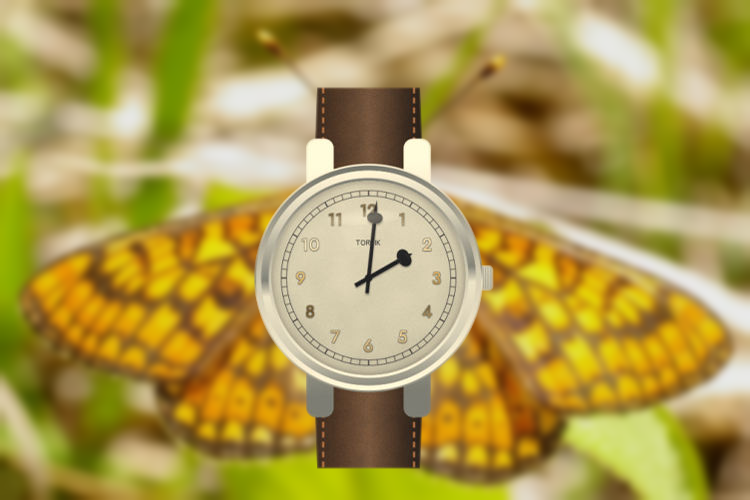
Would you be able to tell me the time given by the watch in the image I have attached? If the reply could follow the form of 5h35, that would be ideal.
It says 2h01
